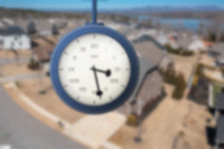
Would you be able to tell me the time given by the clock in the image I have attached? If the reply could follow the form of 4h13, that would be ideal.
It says 3h28
